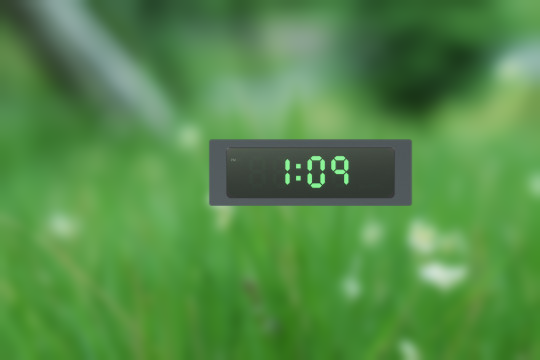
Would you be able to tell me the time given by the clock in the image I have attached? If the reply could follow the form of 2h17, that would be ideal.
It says 1h09
